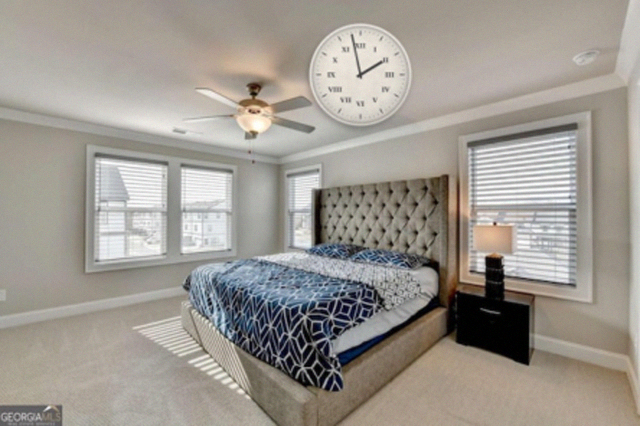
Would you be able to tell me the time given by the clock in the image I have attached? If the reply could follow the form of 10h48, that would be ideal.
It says 1h58
